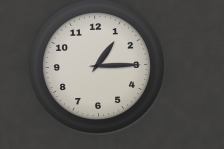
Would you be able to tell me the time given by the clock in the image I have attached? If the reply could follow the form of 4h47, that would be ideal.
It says 1h15
